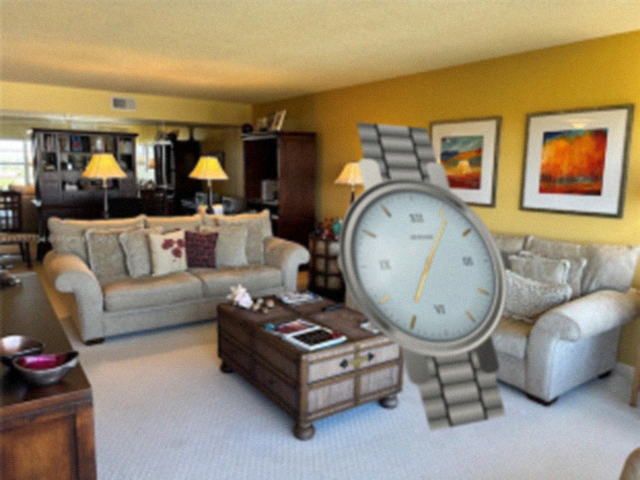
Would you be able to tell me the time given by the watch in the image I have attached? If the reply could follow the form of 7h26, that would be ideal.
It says 7h06
